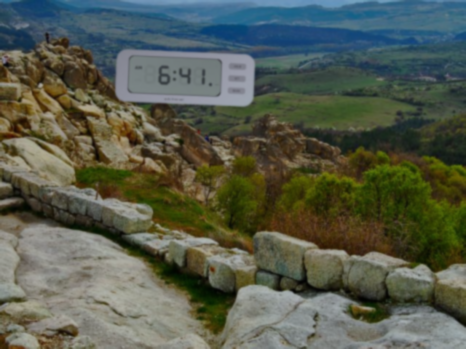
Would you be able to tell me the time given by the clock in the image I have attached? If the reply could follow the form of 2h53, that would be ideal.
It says 6h41
